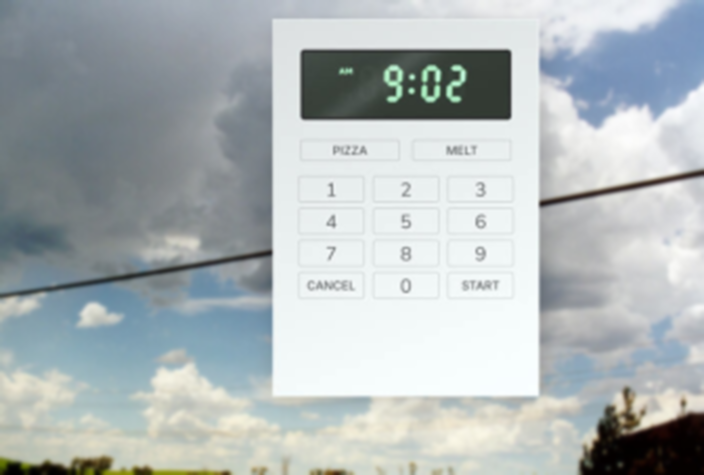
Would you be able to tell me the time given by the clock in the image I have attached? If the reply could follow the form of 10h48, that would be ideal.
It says 9h02
